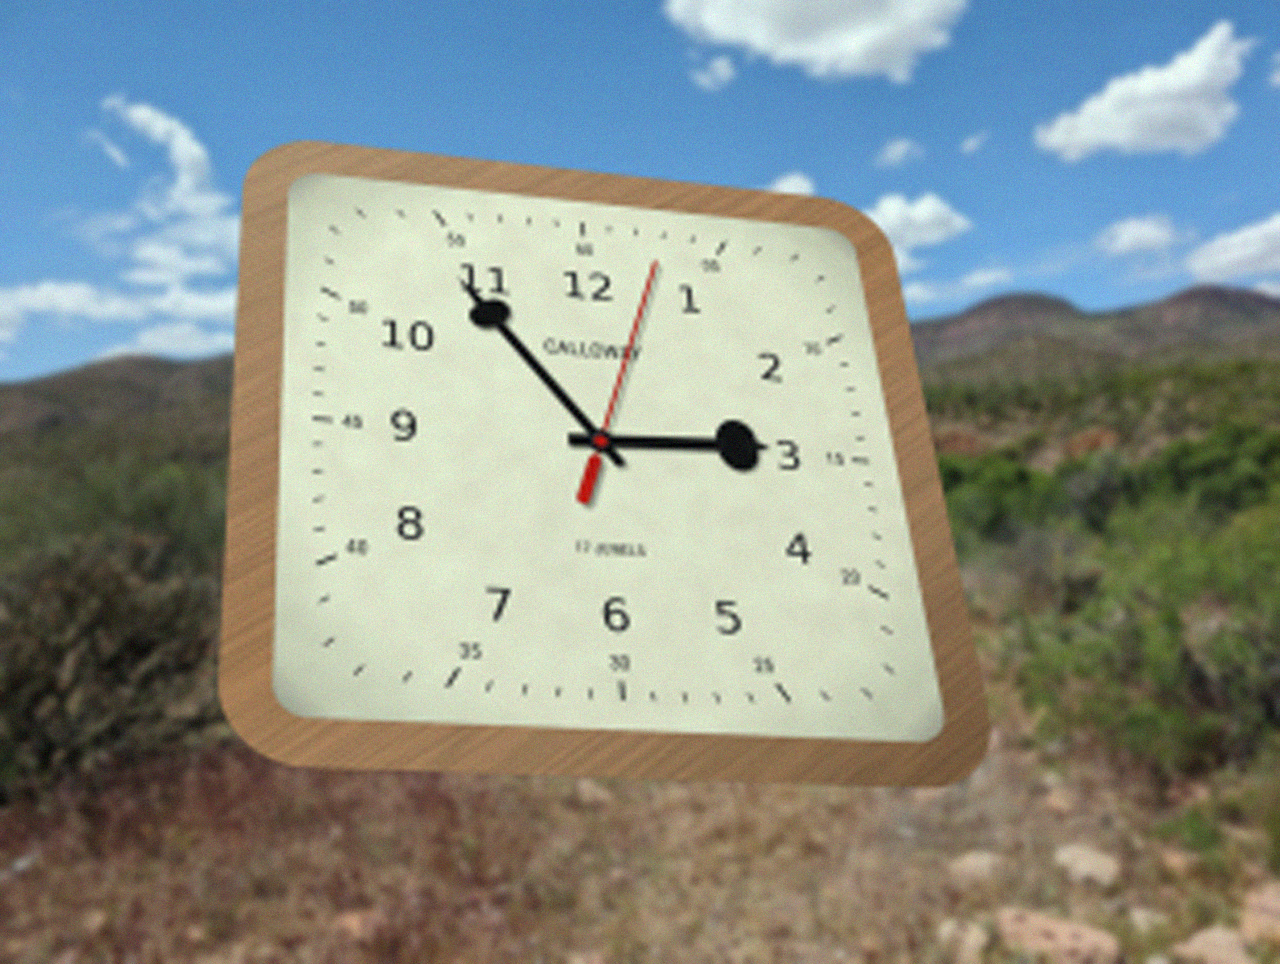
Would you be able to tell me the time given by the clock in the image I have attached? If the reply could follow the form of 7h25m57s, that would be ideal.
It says 2h54m03s
